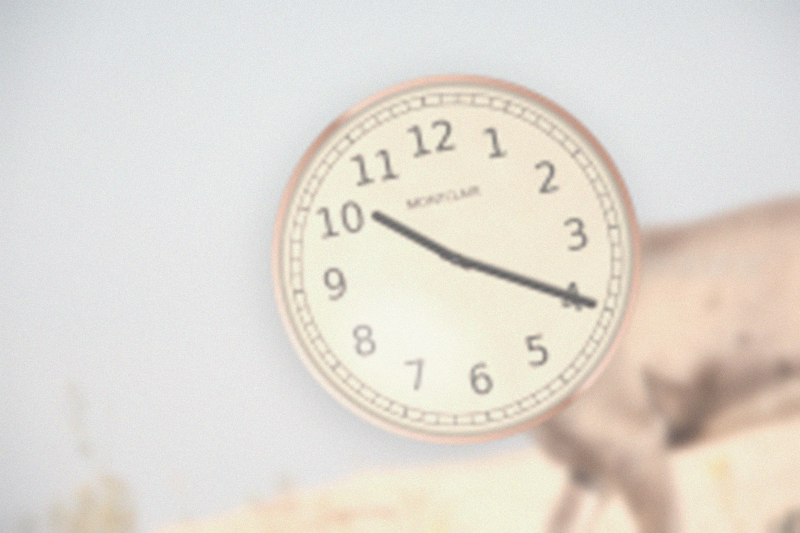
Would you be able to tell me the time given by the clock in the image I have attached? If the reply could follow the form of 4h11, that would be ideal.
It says 10h20
